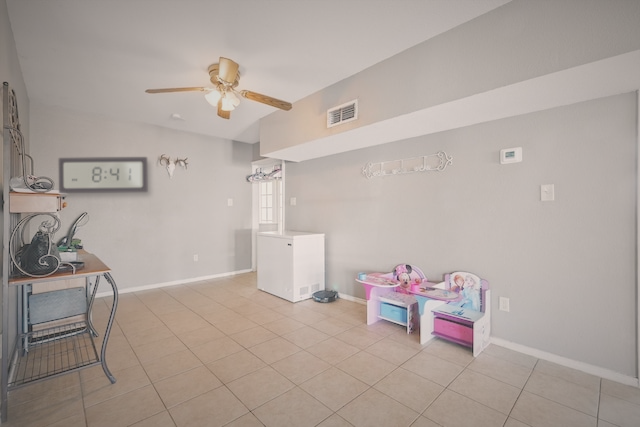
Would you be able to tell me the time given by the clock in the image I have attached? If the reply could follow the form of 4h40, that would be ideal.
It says 8h41
